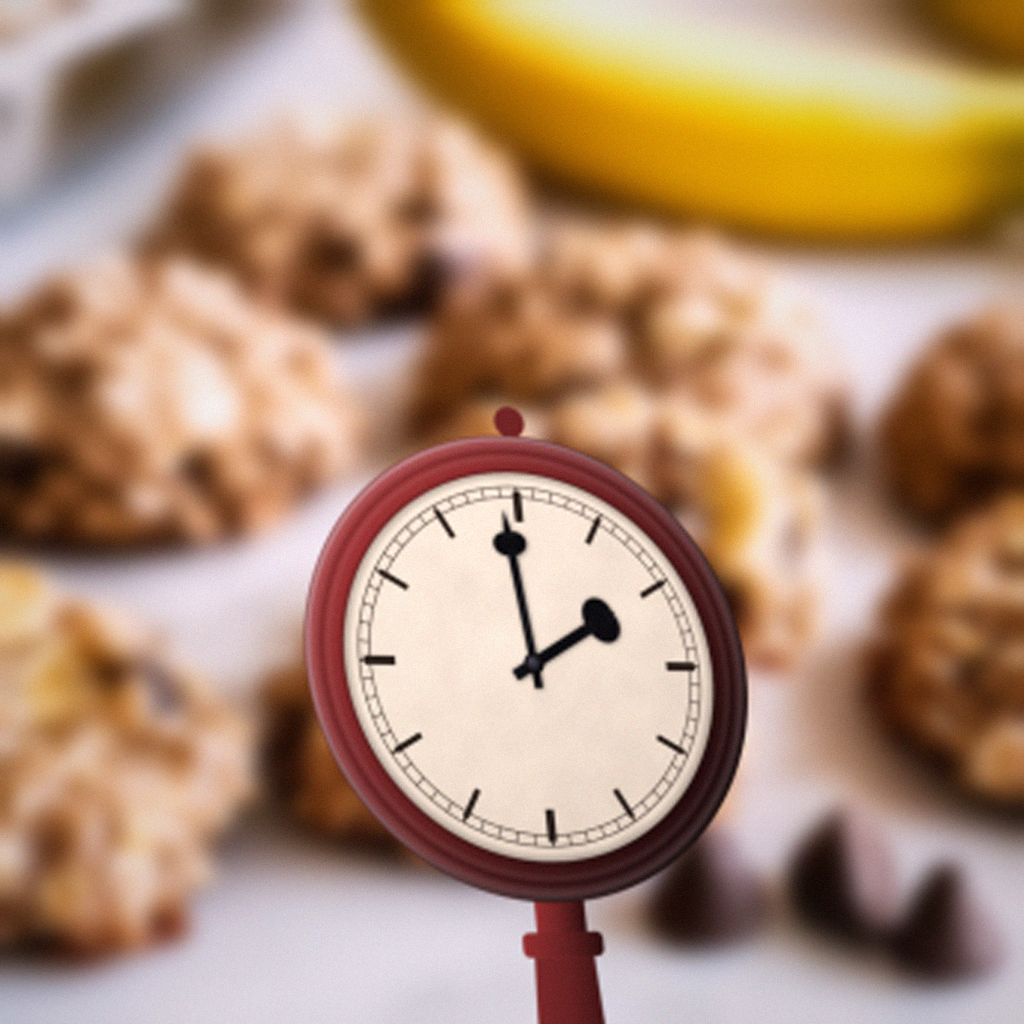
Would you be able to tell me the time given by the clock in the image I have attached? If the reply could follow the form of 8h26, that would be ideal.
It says 1h59
